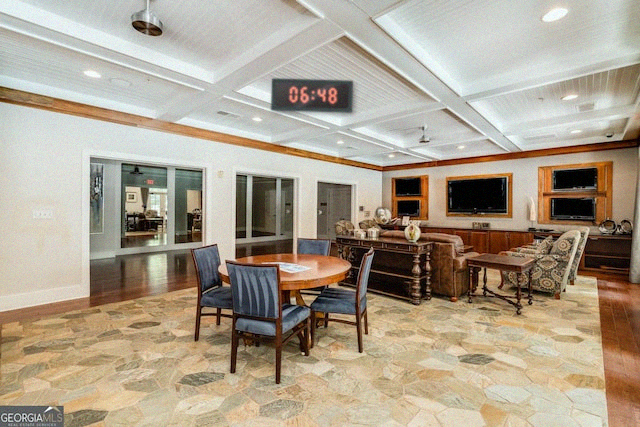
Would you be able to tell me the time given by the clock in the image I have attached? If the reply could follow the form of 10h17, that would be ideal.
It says 6h48
